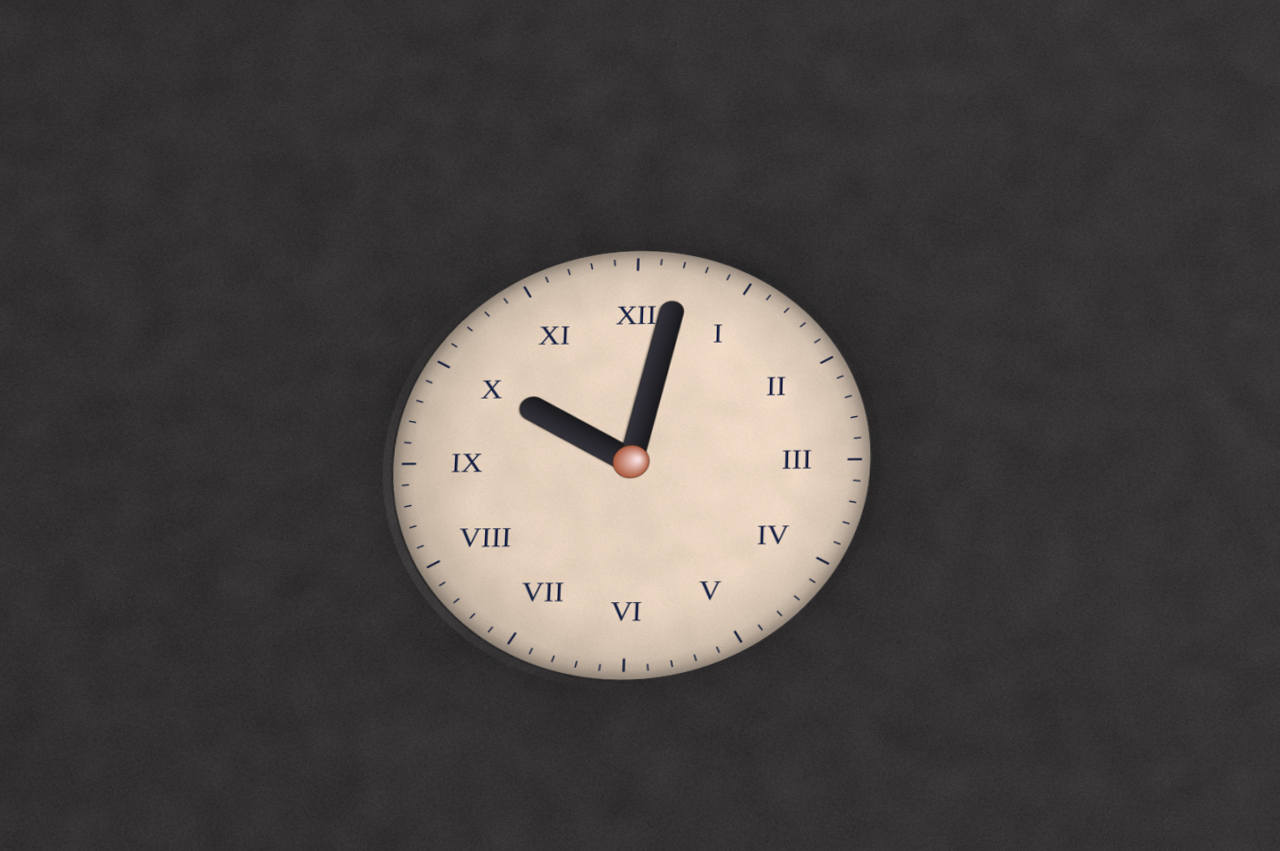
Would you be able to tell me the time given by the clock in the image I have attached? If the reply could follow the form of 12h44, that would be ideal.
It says 10h02
